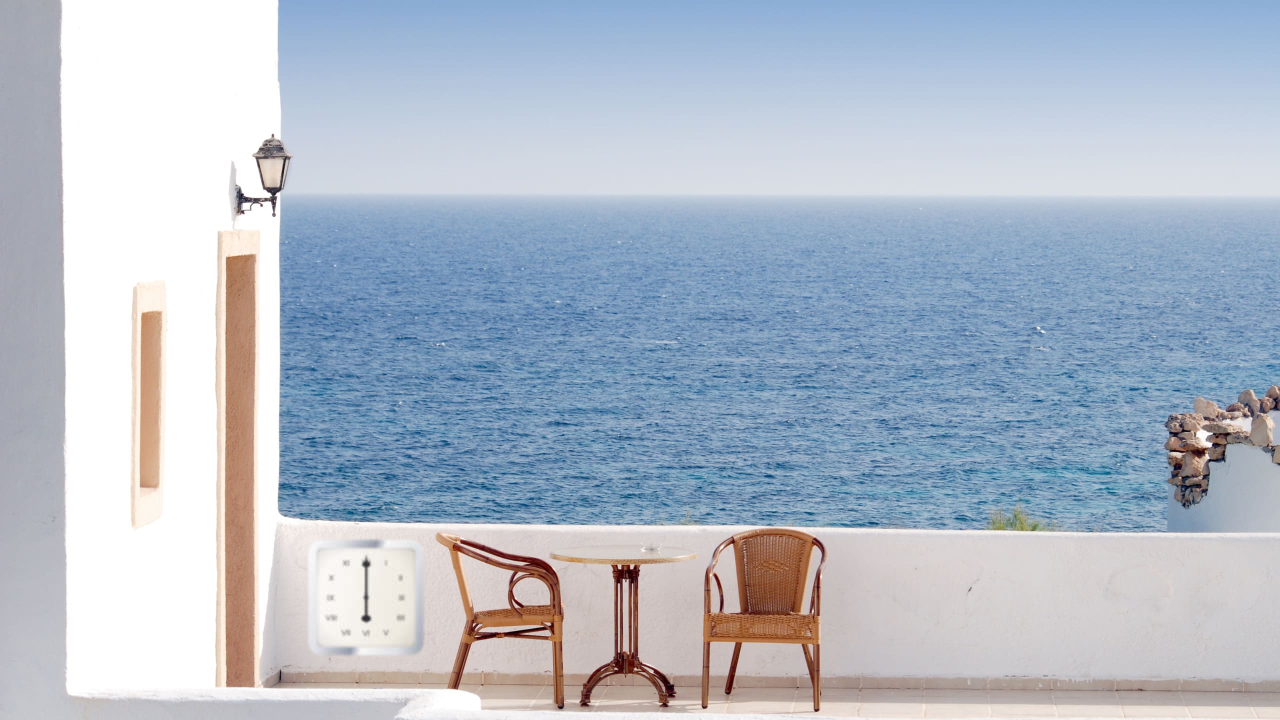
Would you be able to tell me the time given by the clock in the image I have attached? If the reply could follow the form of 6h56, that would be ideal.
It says 6h00
